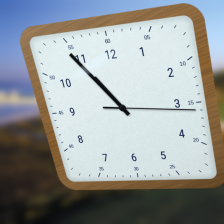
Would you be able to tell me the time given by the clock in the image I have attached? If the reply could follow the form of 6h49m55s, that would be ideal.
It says 10h54m16s
